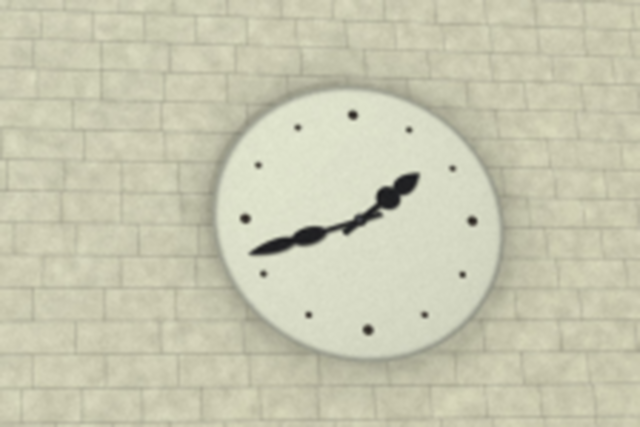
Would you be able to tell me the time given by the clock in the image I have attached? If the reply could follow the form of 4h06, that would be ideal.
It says 1h42
